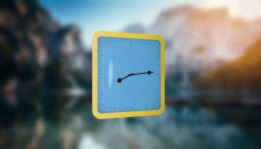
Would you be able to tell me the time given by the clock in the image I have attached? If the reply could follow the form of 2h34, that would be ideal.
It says 8h14
